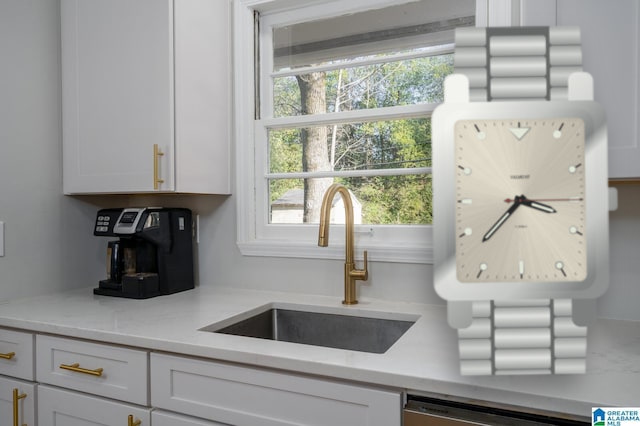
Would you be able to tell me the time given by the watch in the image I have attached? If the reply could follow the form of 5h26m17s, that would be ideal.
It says 3h37m15s
